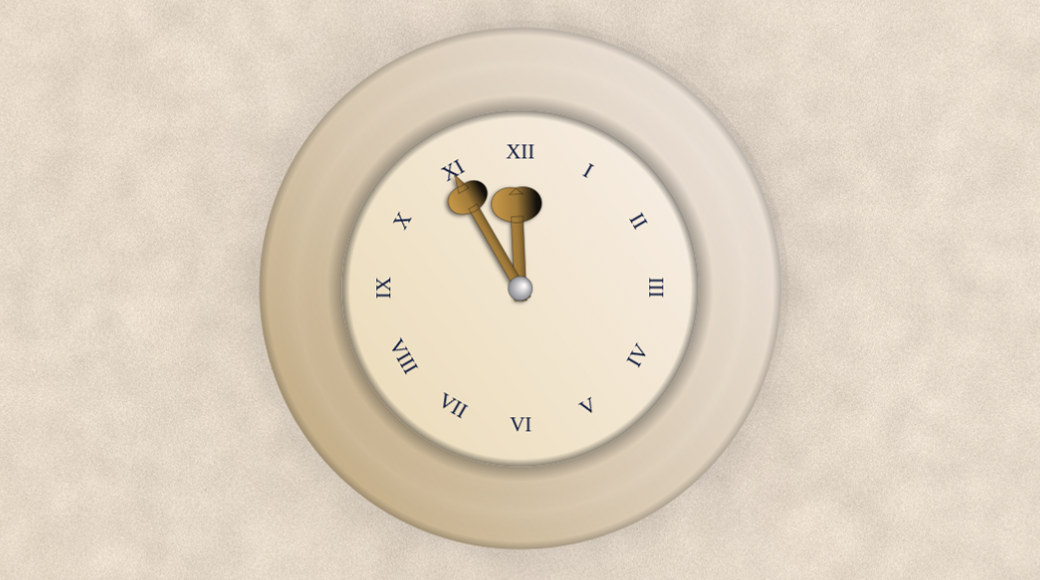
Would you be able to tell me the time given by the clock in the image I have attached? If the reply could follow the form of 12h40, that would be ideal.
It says 11h55
